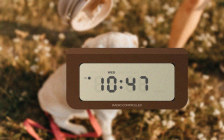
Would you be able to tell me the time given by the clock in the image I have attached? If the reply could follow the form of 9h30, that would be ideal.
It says 10h47
